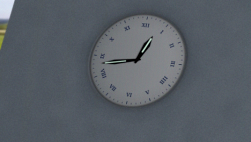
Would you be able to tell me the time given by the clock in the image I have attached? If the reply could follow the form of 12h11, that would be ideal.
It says 12h43
